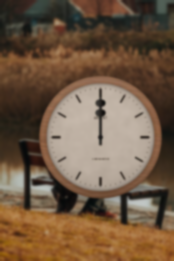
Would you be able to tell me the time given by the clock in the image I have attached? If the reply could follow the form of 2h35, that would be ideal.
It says 12h00
